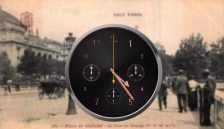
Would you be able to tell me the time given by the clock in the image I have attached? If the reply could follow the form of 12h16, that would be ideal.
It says 4h24
